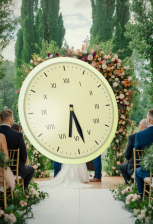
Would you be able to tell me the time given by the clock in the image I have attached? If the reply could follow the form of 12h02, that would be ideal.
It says 6h28
